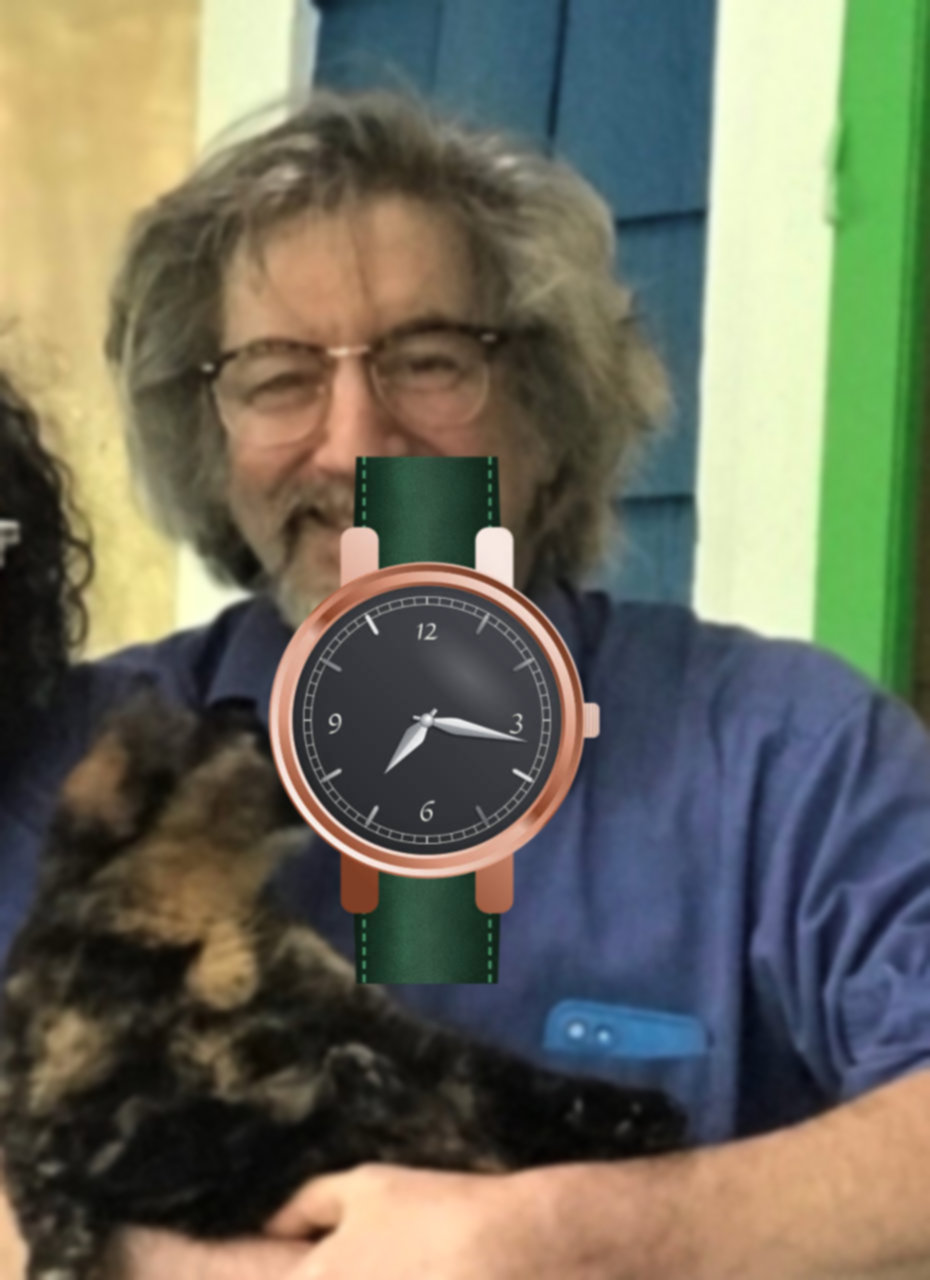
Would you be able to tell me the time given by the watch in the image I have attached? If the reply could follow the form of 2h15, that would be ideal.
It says 7h17
